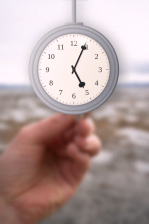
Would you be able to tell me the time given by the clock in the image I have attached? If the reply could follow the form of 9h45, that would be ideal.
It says 5h04
